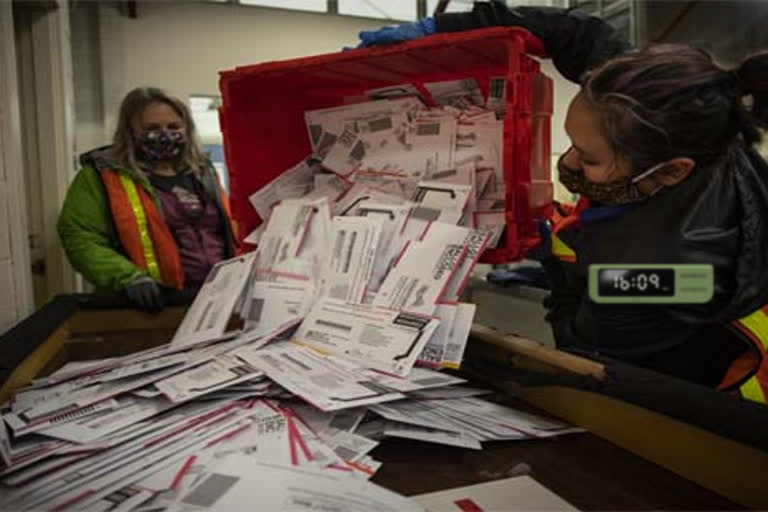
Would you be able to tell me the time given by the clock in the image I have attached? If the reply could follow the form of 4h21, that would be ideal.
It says 16h09
